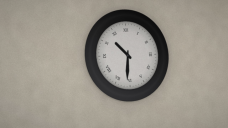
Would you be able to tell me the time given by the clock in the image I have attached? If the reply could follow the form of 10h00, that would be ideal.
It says 10h31
